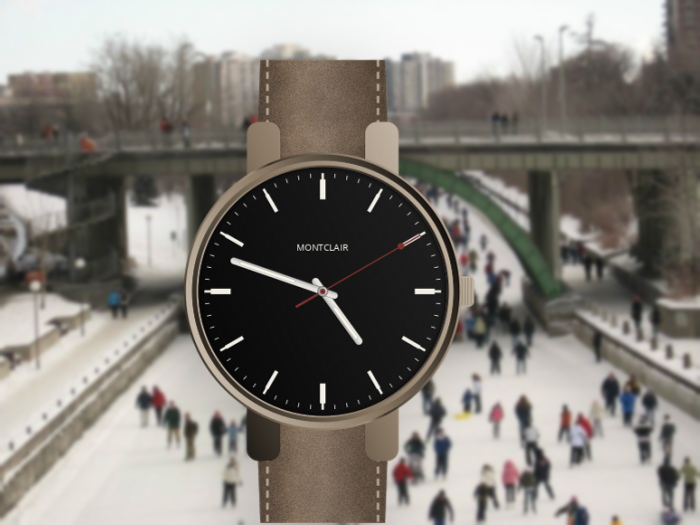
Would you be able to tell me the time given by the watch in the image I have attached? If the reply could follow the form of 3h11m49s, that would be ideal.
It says 4h48m10s
